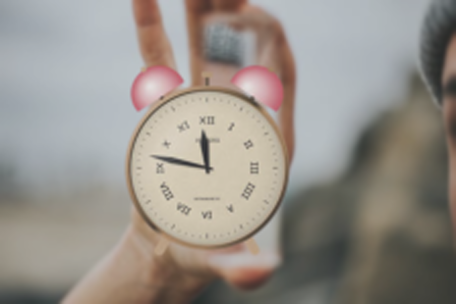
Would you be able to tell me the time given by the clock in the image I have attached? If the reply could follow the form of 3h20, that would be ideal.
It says 11h47
